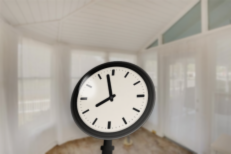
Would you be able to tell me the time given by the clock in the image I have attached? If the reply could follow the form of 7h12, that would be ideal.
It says 7h58
